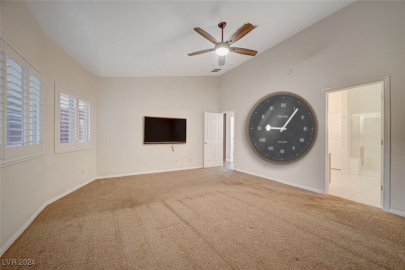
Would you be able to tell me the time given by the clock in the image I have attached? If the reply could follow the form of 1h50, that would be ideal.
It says 9h06
